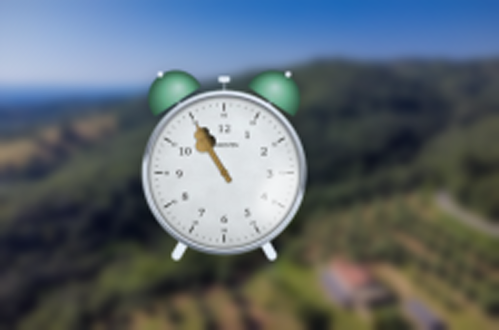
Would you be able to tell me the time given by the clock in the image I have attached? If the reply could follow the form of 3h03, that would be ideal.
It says 10h55
